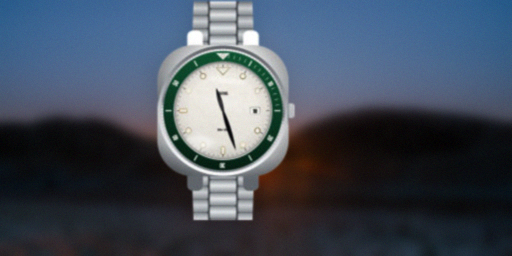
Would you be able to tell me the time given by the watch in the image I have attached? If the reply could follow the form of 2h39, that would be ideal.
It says 11h27
